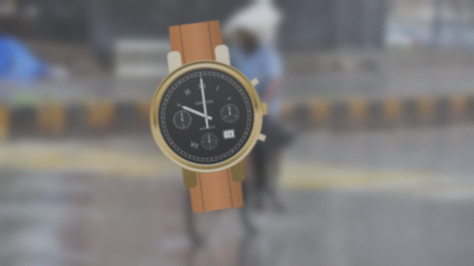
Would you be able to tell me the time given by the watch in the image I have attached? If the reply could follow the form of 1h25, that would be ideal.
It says 10h00
